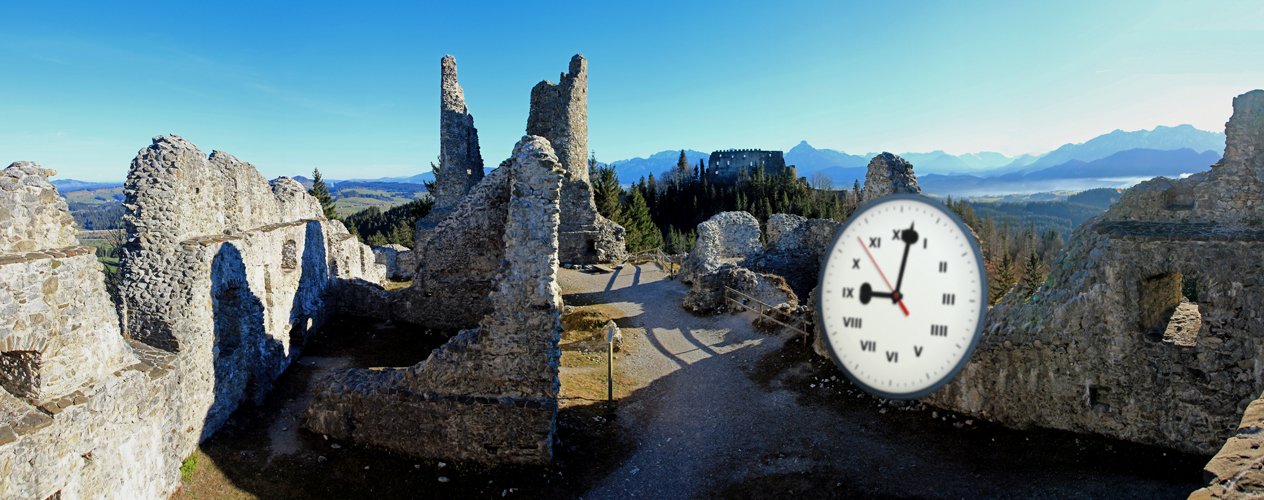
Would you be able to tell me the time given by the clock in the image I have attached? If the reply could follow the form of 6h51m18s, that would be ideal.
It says 9h01m53s
